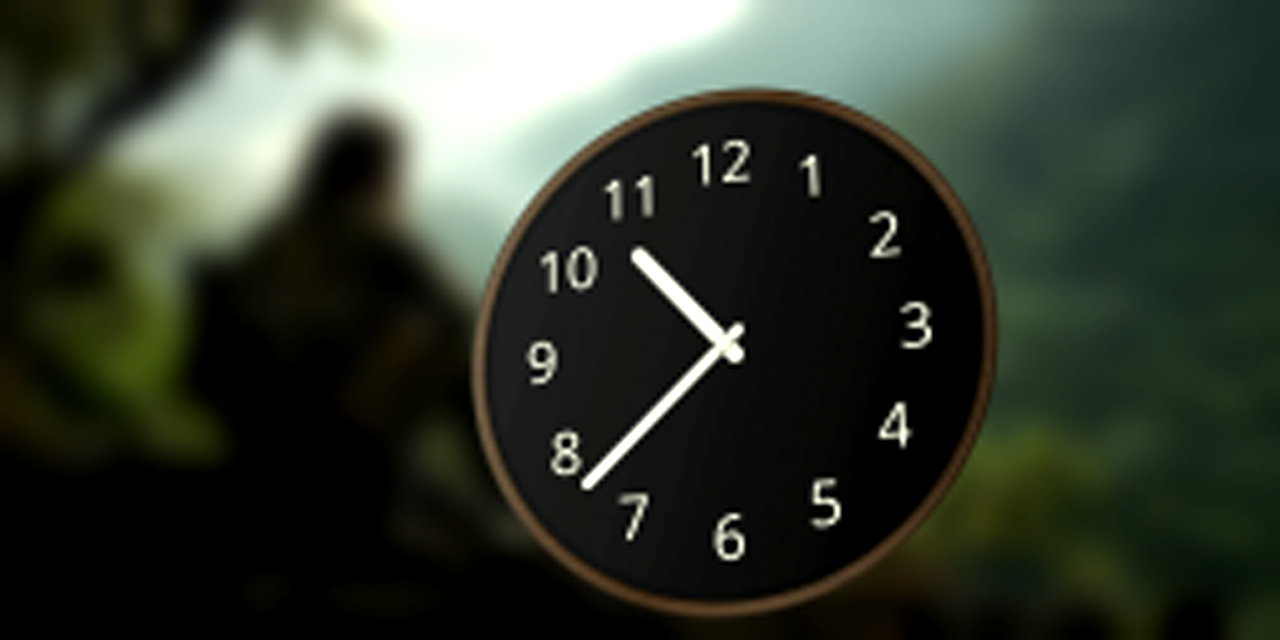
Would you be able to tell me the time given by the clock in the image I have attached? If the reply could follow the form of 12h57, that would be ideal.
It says 10h38
